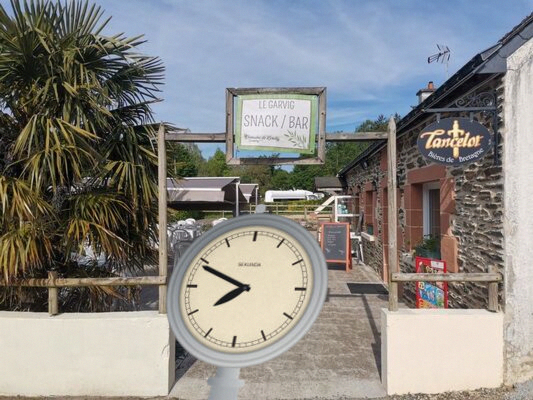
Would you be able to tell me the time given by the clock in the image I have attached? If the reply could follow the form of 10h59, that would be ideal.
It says 7h49
